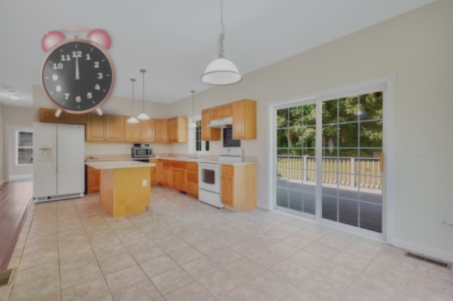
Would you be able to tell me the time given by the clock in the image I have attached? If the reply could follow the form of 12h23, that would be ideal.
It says 12h00
